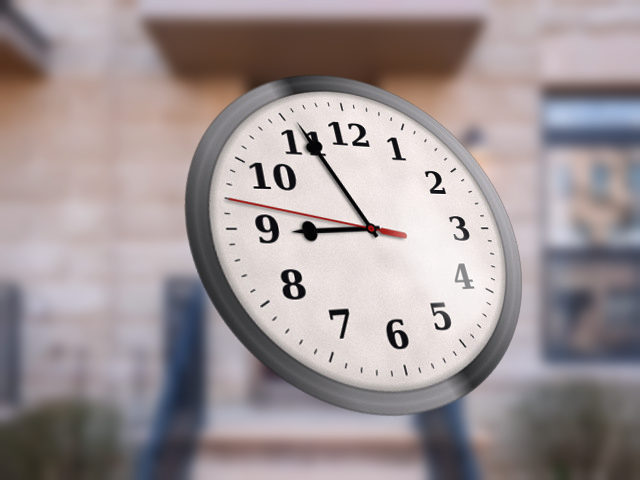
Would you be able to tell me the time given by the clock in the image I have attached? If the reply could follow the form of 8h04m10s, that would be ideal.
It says 8h55m47s
